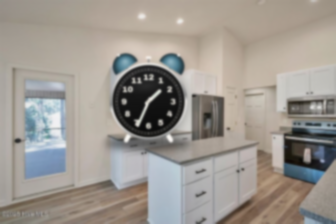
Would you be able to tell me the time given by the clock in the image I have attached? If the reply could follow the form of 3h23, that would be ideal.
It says 1h34
